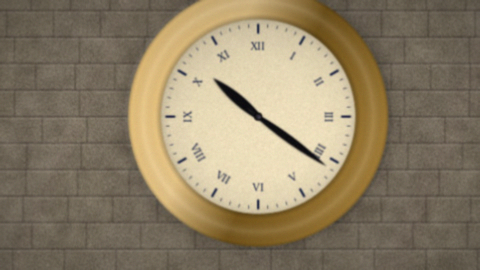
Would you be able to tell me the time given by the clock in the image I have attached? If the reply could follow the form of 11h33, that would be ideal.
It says 10h21
